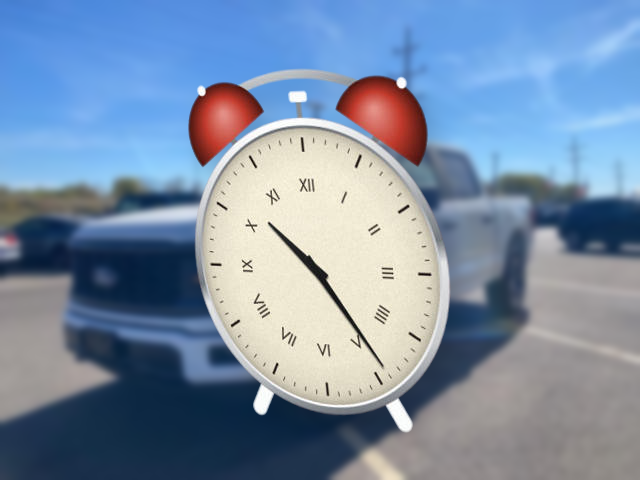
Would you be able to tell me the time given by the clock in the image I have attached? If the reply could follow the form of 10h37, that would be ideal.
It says 10h24
